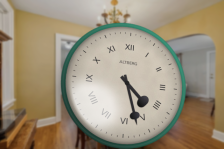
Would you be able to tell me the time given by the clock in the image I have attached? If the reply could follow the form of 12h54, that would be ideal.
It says 4h27
